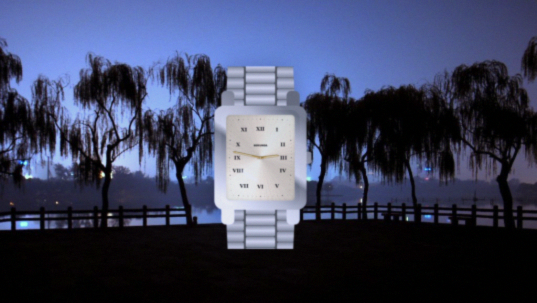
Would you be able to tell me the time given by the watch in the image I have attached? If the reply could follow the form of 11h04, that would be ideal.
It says 2h47
